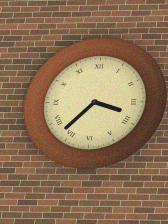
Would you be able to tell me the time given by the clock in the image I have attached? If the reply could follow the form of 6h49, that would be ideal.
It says 3h37
